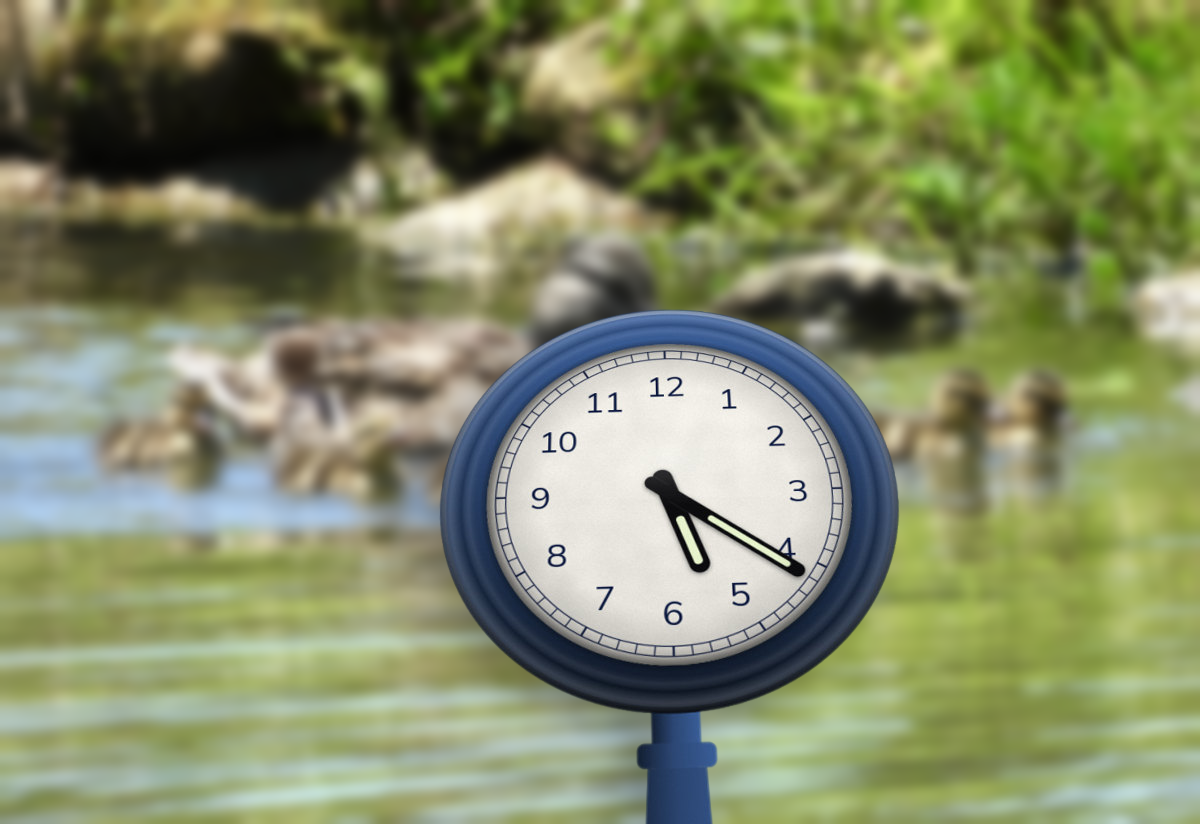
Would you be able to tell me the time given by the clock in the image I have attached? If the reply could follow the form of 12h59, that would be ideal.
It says 5h21
